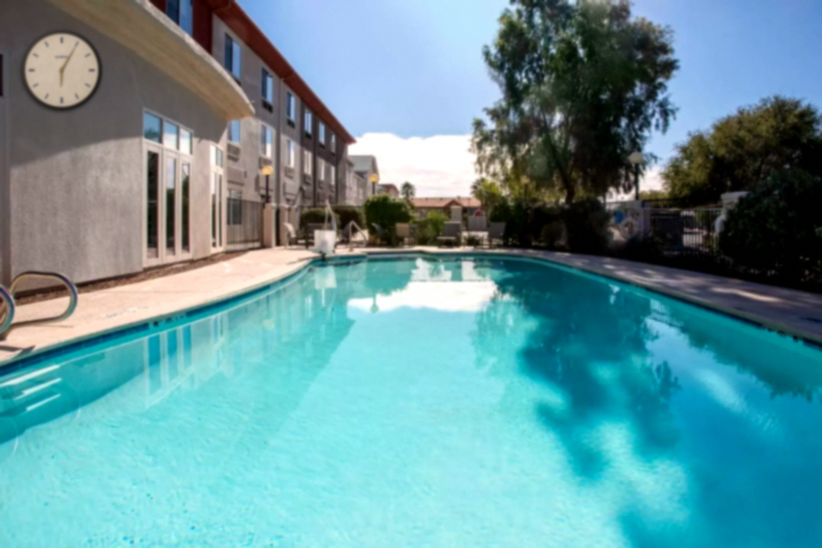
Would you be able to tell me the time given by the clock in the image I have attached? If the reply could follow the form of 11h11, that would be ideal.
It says 6h05
